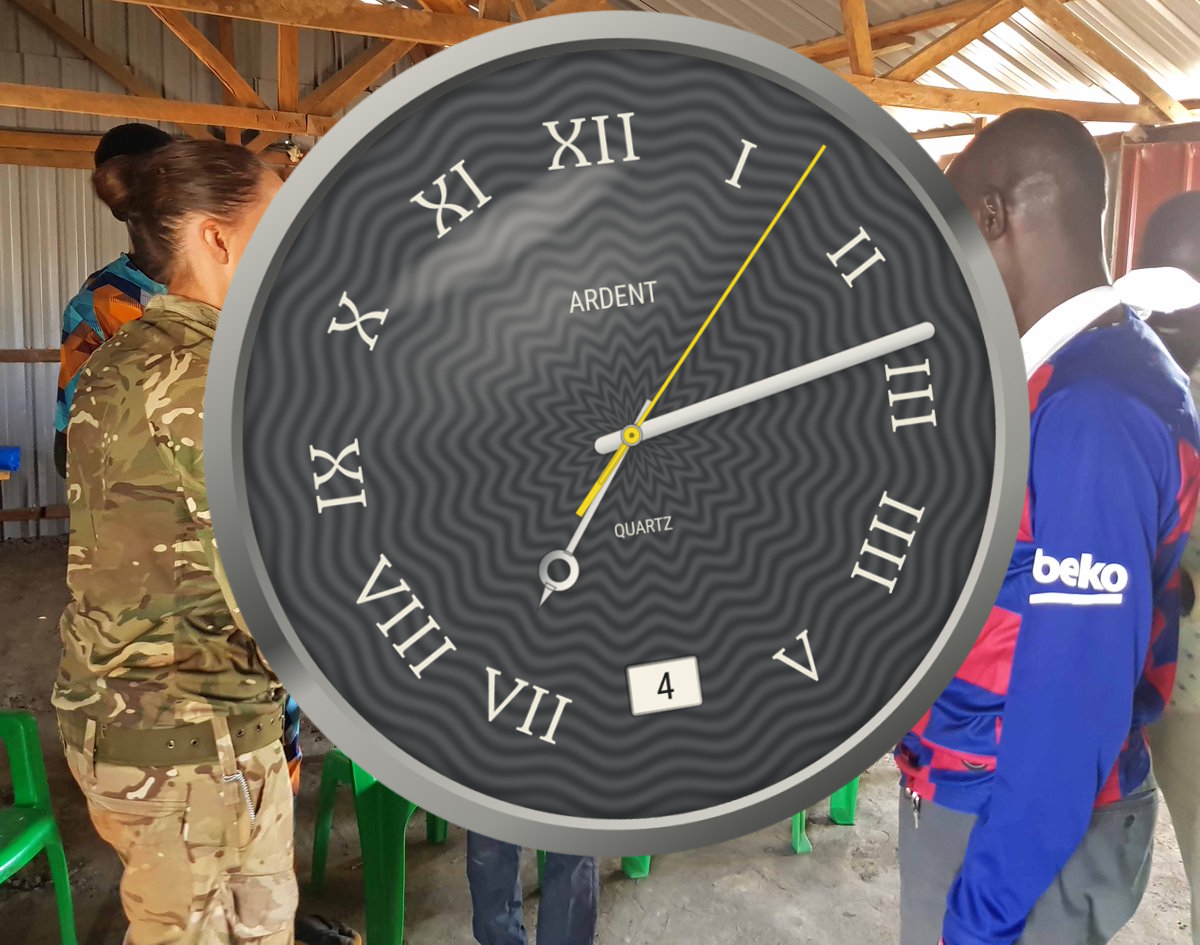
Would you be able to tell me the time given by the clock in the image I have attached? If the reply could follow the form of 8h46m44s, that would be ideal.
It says 7h13m07s
